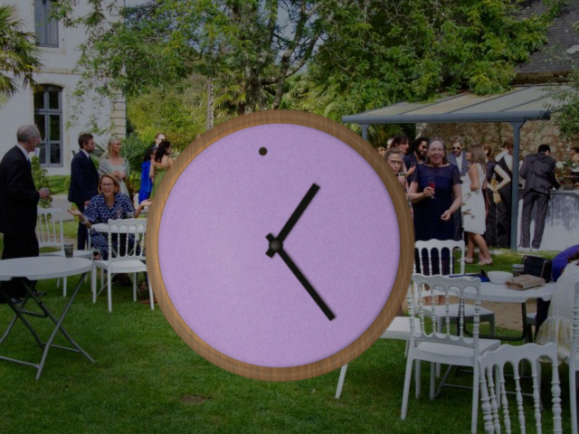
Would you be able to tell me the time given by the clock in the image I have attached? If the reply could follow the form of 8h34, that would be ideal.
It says 1h25
